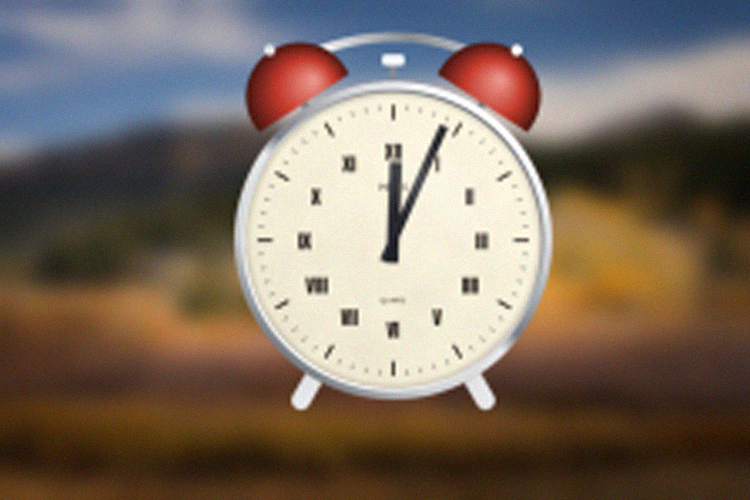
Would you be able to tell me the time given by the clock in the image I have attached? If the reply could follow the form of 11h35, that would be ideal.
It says 12h04
